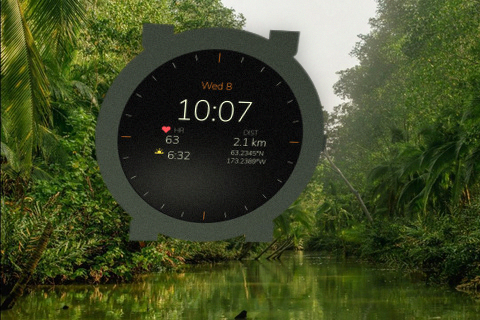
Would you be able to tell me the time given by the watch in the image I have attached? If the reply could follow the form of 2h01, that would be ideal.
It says 10h07
